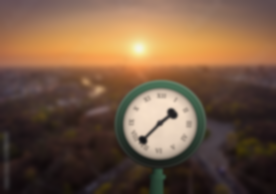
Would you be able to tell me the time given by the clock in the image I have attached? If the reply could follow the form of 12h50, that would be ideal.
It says 1h37
